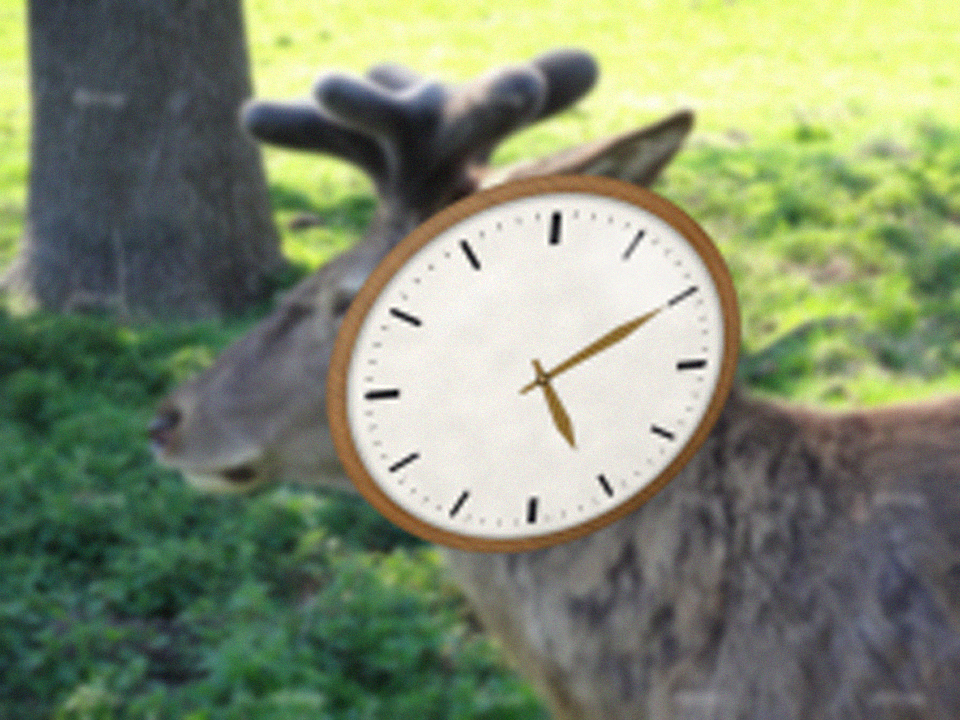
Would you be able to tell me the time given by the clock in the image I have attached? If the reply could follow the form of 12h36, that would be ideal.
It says 5h10
